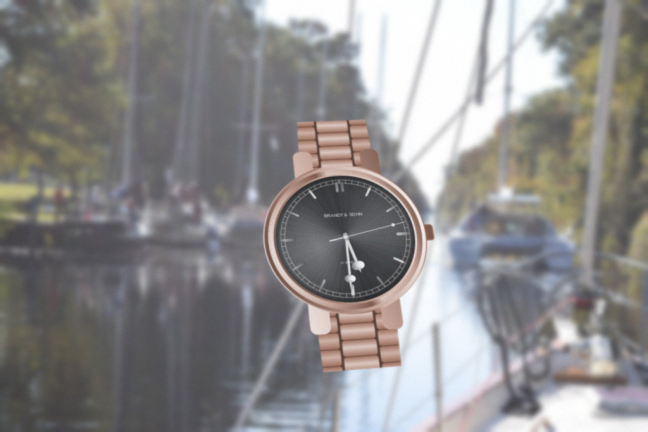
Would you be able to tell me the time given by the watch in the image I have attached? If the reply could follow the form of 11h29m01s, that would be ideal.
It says 5h30m13s
